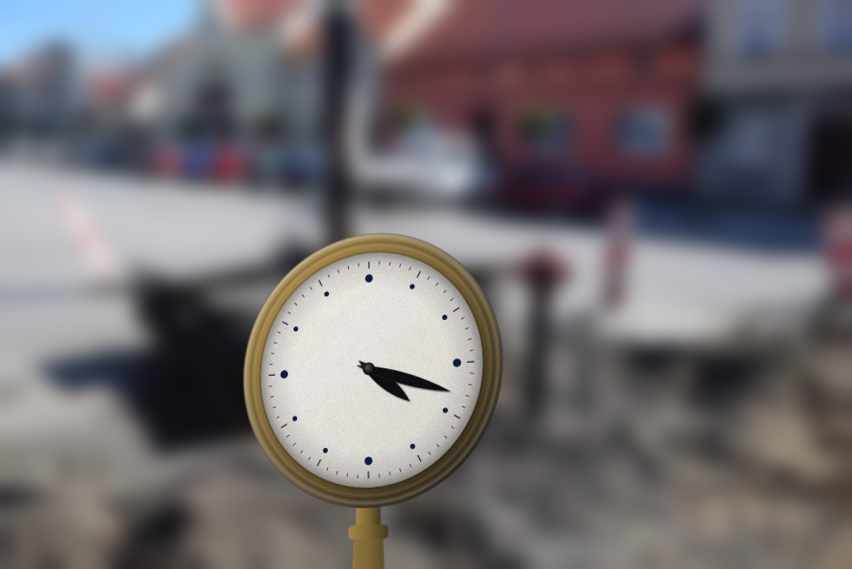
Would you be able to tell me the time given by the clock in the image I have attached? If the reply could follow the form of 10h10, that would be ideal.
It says 4h18
